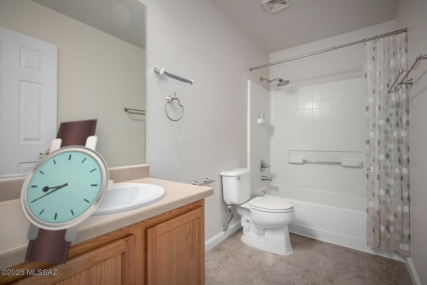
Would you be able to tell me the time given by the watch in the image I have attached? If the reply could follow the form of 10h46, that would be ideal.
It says 8h40
